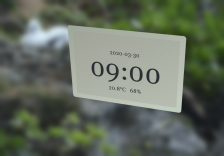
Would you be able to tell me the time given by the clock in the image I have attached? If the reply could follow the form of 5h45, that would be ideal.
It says 9h00
